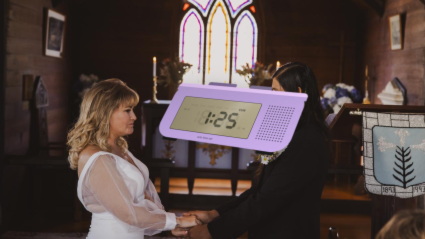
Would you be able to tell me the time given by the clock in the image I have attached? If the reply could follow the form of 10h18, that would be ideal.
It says 1h25
